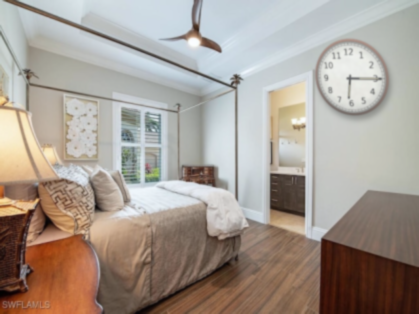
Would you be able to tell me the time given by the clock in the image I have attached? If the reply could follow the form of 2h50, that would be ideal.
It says 6h15
